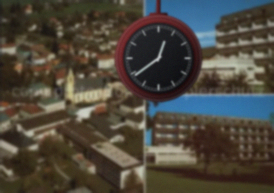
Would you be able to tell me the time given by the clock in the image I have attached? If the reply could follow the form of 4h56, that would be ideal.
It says 12h39
